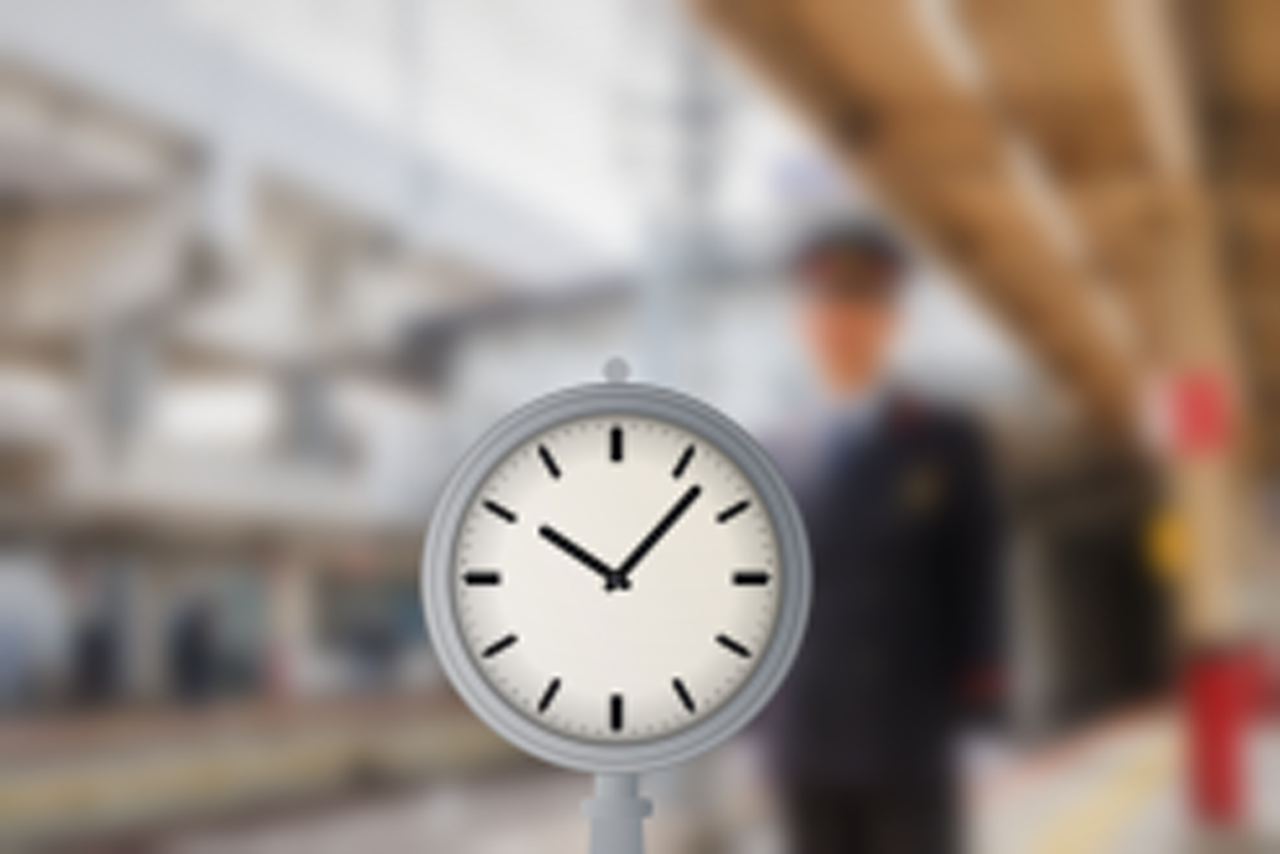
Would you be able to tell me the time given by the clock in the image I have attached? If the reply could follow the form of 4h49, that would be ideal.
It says 10h07
